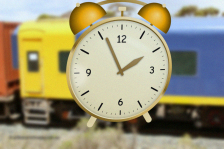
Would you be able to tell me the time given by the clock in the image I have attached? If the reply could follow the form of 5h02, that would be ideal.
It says 1h56
